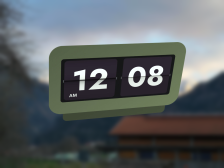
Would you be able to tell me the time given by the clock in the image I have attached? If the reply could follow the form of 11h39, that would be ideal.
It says 12h08
